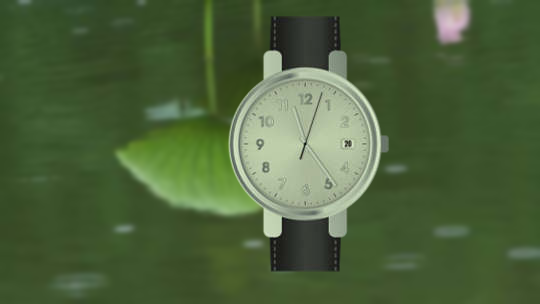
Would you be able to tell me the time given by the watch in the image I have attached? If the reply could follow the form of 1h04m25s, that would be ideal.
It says 11h24m03s
